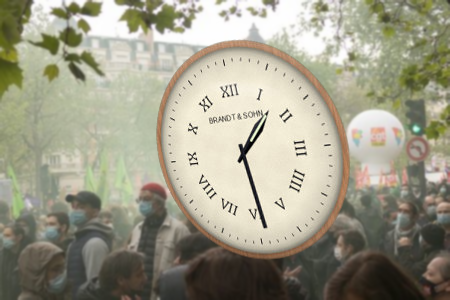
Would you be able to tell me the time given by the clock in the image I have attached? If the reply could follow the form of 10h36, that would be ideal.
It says 1h29
